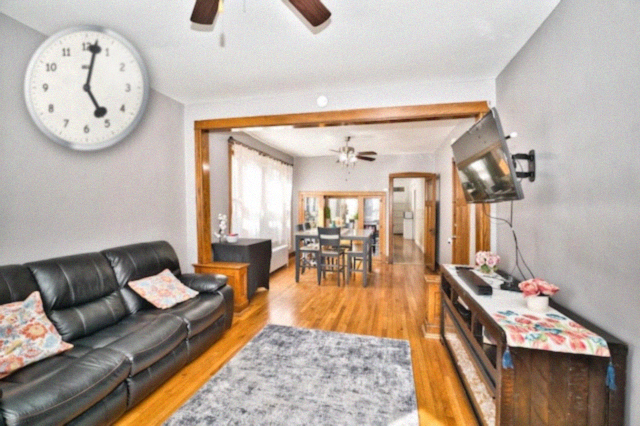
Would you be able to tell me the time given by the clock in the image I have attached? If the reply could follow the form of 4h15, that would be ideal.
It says 5h02
